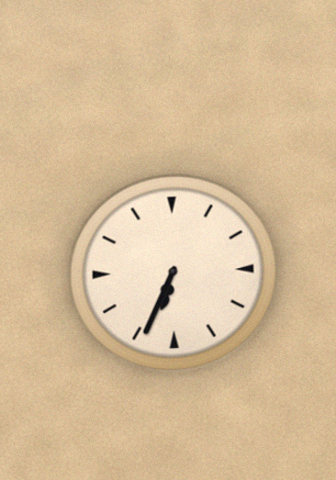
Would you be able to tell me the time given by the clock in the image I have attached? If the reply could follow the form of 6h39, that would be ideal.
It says 6h34
